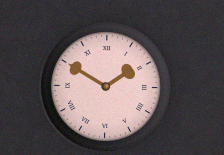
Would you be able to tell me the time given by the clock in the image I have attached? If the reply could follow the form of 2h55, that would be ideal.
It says 1h50
